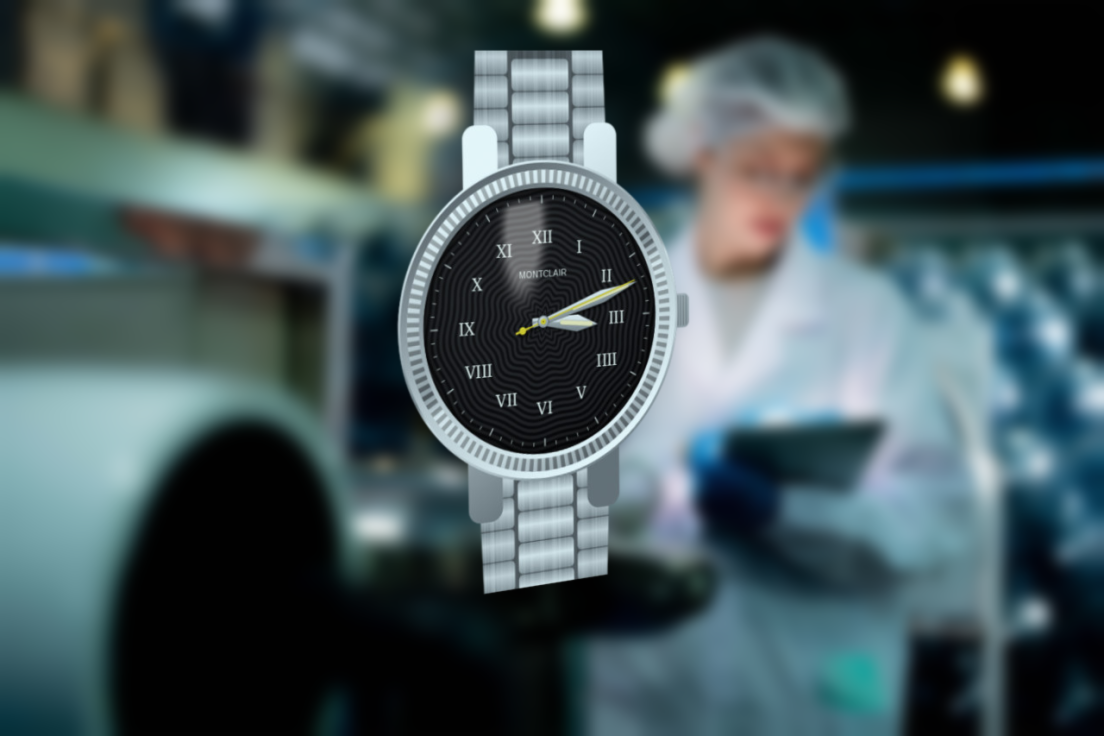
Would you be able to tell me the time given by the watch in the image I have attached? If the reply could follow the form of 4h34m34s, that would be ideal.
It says 3h12m12s
